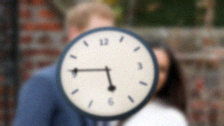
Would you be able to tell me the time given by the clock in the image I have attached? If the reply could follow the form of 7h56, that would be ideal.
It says 5h46
